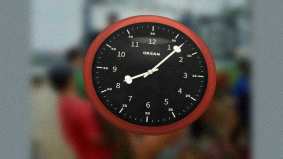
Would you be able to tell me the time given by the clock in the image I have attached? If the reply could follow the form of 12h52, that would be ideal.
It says 8h07
